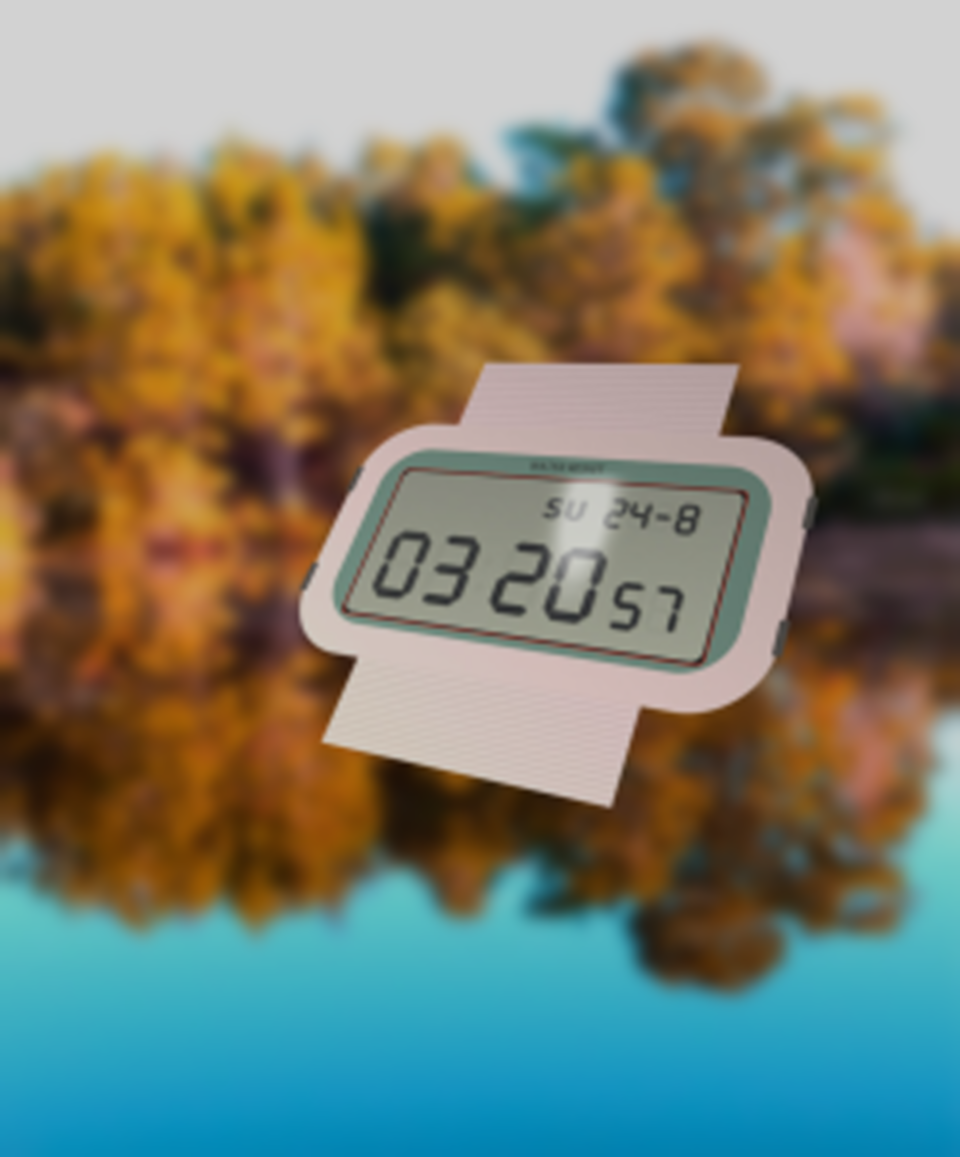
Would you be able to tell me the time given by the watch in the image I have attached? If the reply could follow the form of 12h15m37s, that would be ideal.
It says 3h20m57s
